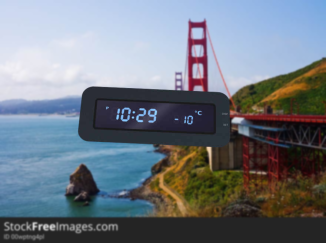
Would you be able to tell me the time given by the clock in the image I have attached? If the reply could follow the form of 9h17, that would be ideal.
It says 10h29
